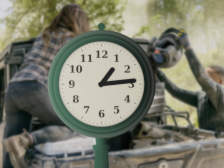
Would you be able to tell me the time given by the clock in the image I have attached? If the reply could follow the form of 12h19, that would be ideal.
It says 1h14
